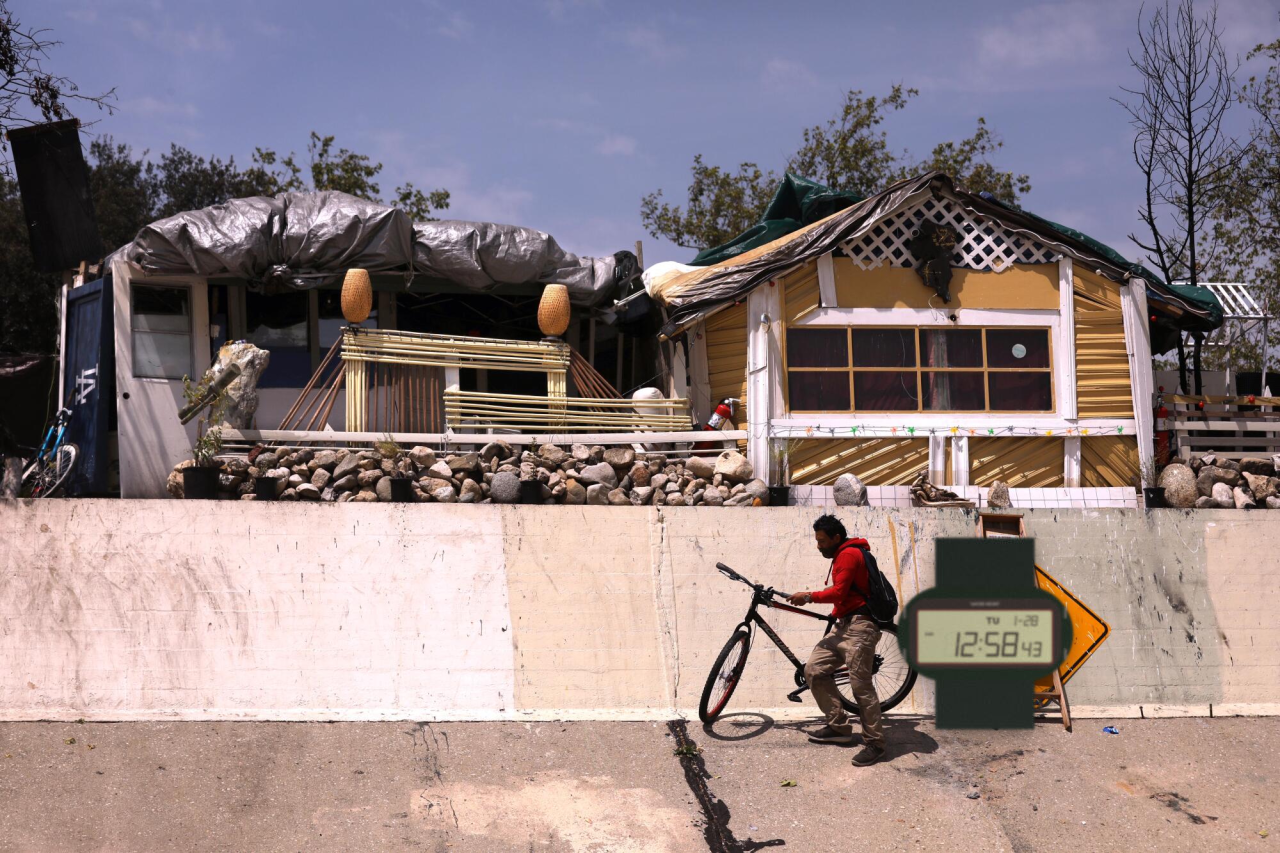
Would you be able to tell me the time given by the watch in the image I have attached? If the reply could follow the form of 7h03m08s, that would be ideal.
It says 12h58m43s
